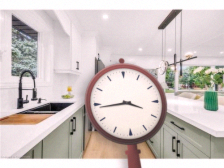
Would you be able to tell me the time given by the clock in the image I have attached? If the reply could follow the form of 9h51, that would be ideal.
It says 3h44
